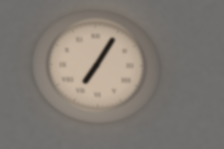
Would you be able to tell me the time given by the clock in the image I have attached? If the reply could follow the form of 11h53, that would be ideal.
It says 7h05
